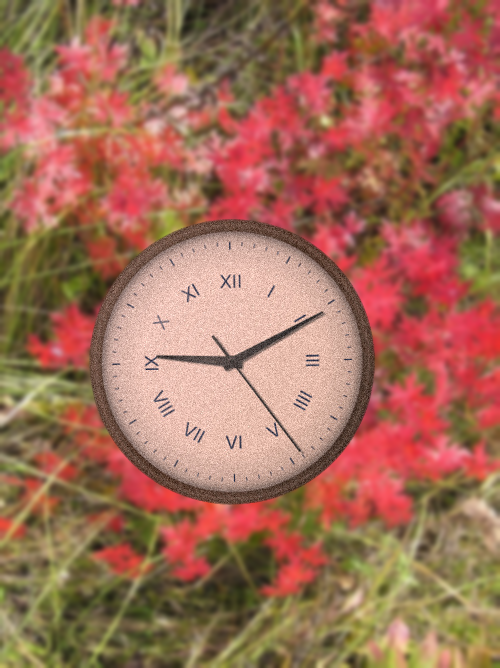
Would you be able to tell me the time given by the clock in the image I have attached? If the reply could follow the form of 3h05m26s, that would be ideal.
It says 9h10m24s
